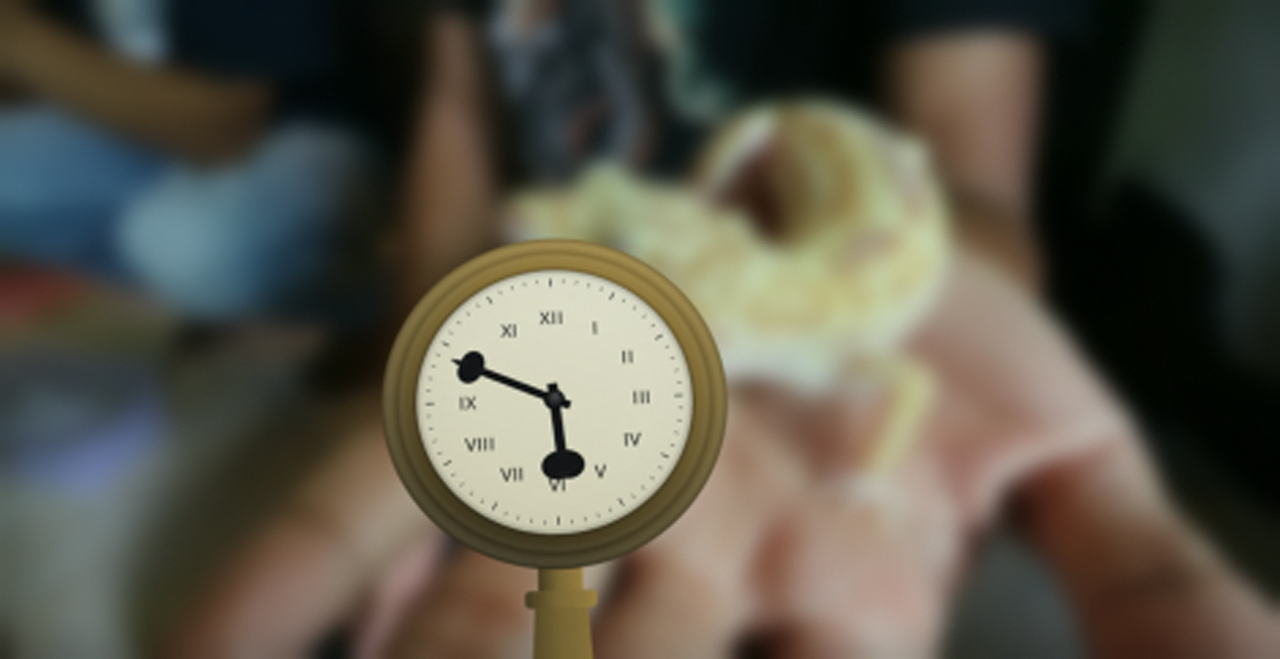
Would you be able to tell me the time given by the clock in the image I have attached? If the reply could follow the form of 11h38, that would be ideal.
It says 5h49
